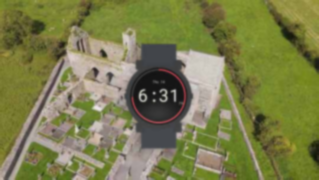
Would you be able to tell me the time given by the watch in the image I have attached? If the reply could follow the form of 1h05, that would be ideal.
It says 6h31
